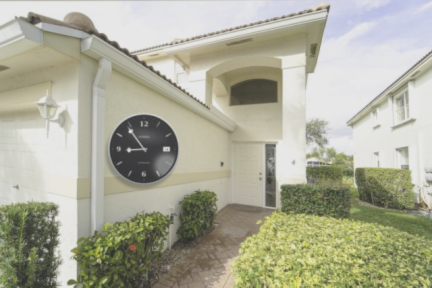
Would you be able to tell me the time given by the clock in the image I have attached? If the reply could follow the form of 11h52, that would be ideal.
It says 8h54
